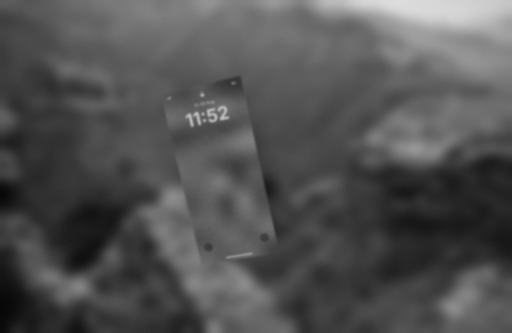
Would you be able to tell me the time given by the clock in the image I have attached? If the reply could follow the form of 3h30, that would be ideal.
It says 11h52
